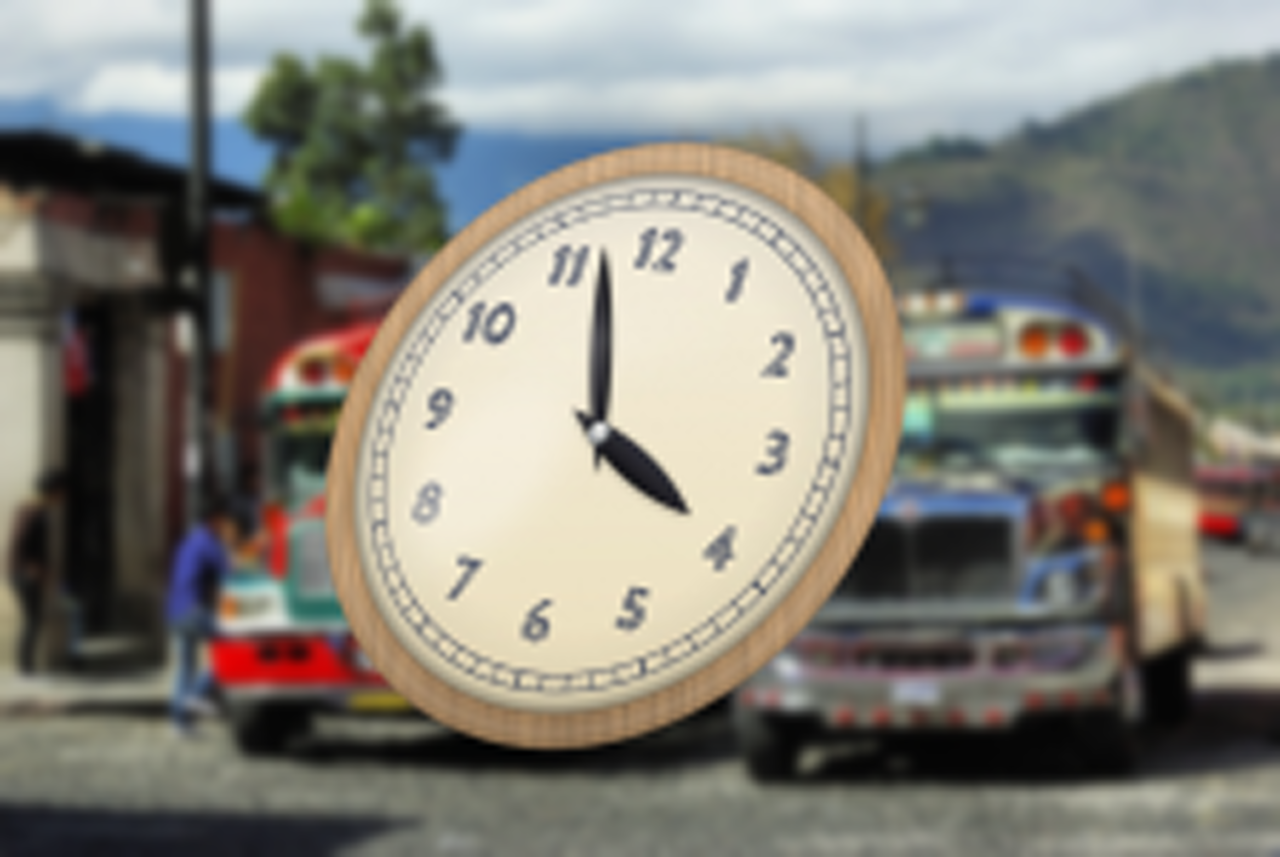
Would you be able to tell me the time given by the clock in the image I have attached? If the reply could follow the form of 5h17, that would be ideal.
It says 3h57
